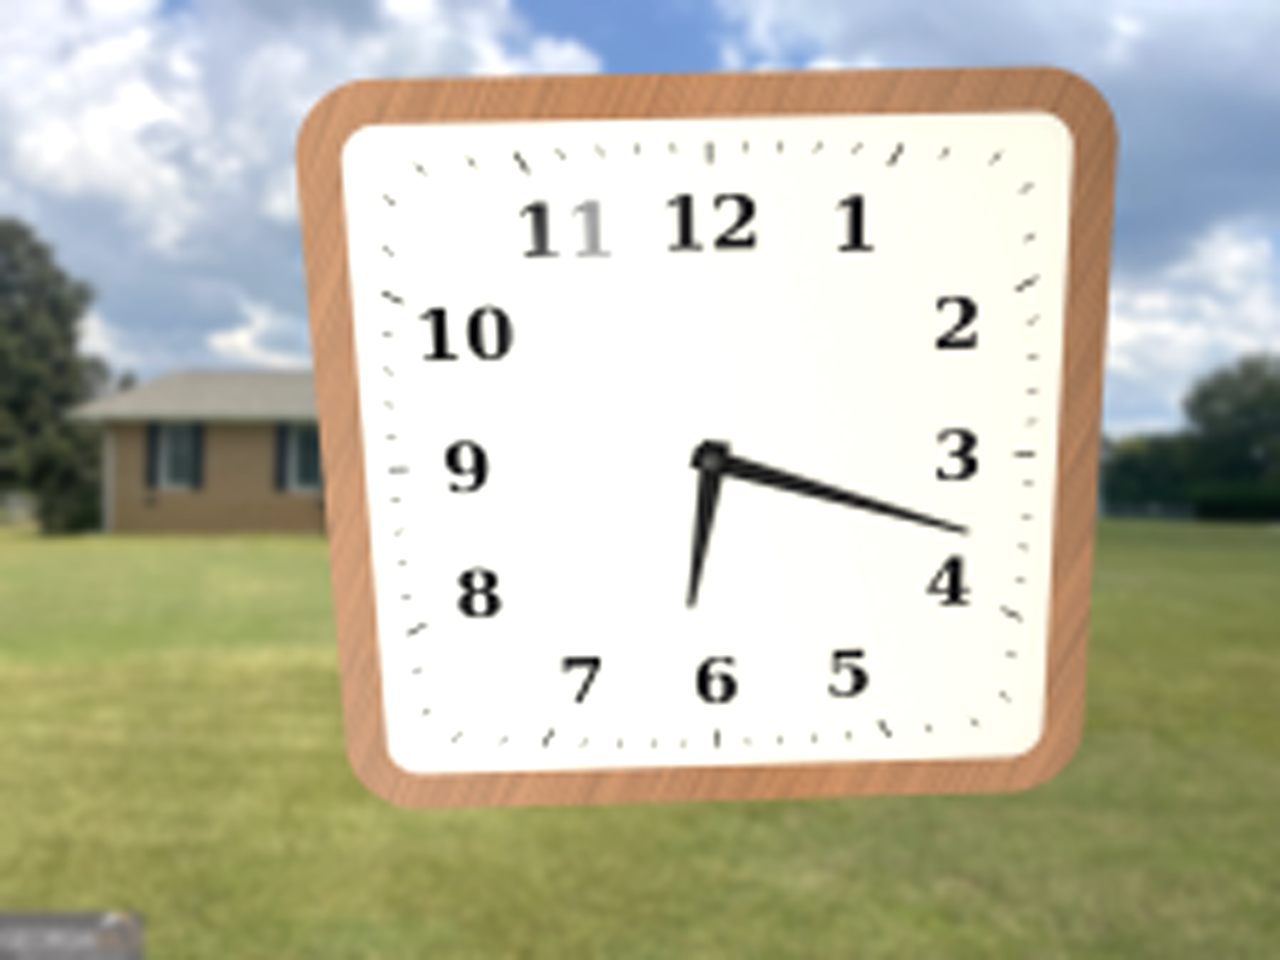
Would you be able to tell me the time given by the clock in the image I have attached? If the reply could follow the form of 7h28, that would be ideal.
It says 6h18
